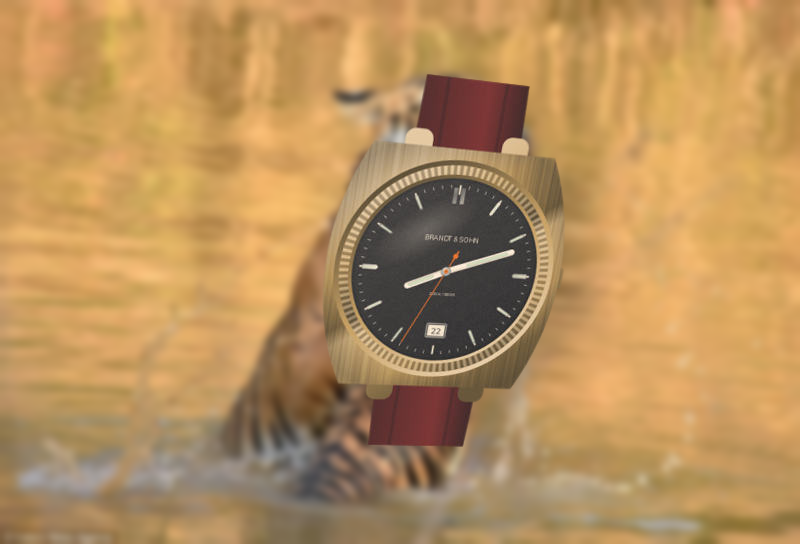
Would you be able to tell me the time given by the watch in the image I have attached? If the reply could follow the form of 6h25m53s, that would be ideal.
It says 8h11m34s
